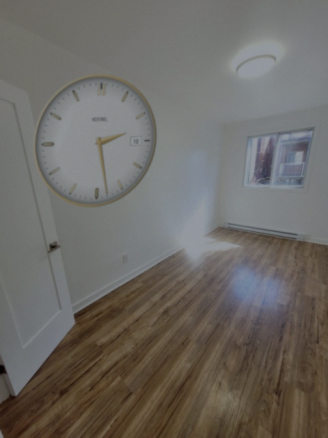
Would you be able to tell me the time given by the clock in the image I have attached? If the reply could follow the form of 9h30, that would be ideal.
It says 2h28
